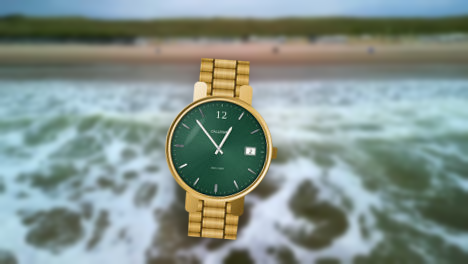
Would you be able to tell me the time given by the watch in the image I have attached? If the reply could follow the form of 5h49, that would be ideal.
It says 12h53
